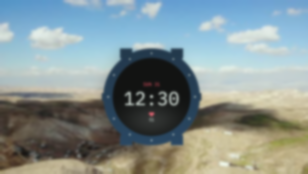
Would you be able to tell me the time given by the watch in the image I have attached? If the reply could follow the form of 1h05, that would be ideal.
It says 12h30
